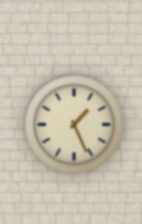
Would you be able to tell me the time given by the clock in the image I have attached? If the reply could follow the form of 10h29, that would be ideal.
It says 1h26
